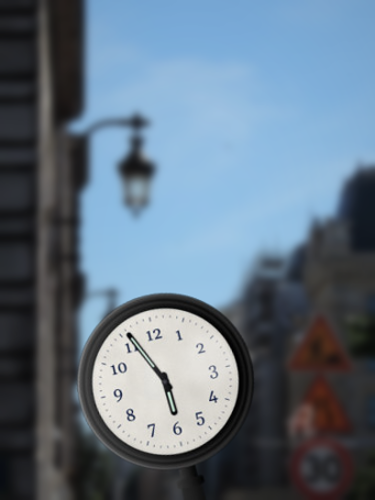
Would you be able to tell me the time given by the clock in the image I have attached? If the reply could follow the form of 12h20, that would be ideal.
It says 5h56
